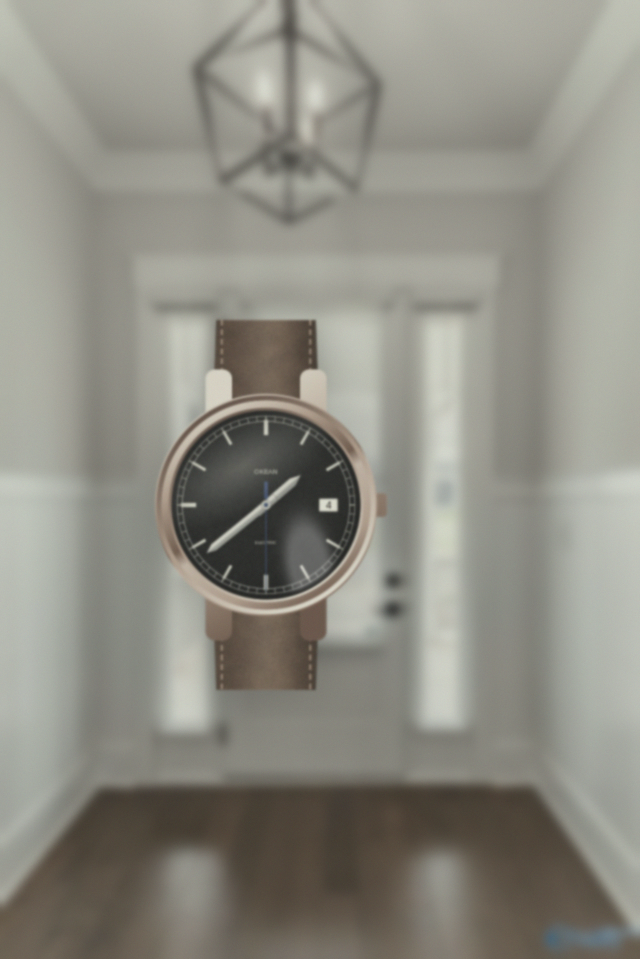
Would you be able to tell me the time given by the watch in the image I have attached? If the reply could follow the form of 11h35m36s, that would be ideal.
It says 1h38m30s
